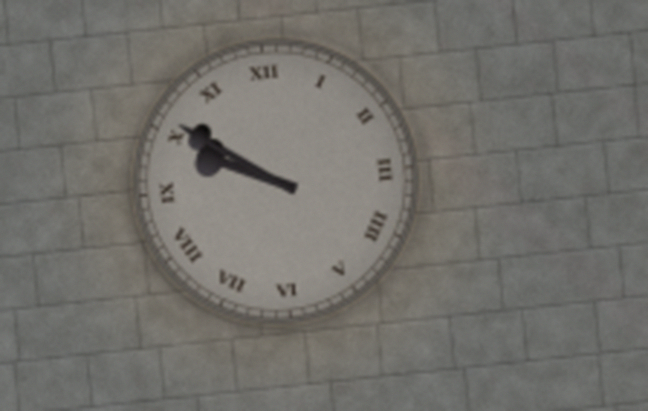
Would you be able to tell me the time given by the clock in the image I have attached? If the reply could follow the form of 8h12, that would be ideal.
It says 9h51
